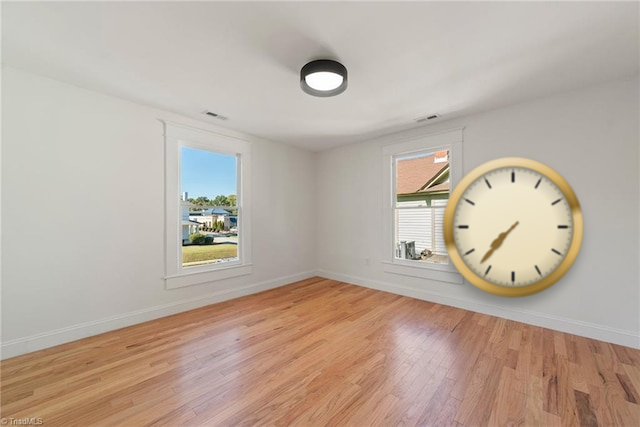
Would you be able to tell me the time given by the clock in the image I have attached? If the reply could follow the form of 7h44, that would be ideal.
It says 7h37
